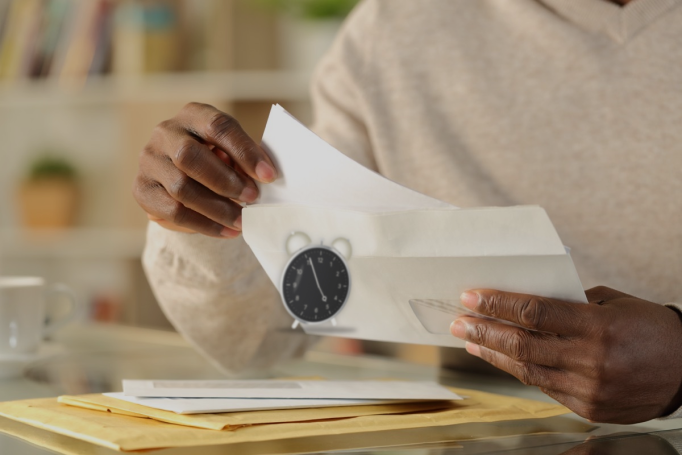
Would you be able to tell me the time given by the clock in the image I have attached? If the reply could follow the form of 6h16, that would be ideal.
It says 4h56
